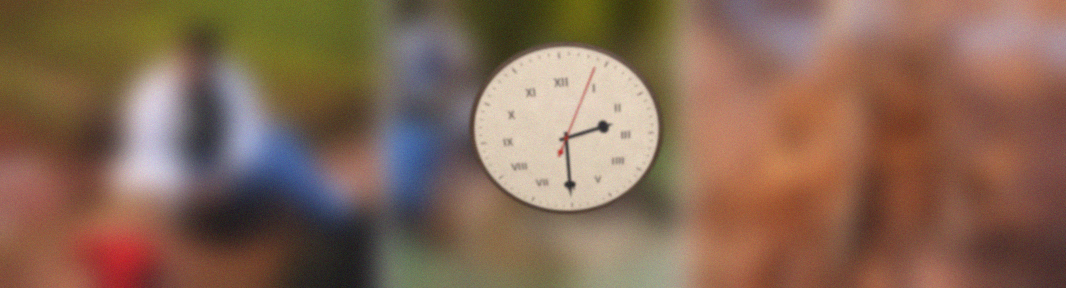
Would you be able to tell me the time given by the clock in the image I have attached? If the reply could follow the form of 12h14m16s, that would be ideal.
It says 2h30m04s
